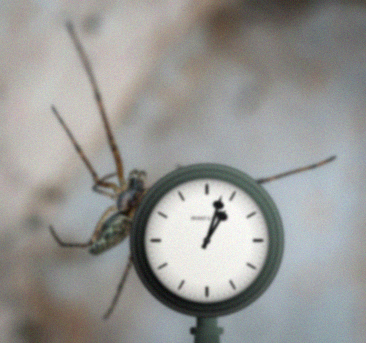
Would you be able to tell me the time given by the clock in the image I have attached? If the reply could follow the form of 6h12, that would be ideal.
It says 1h03
